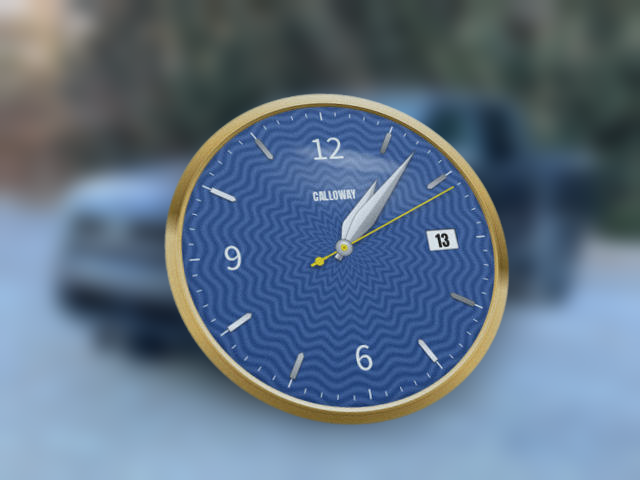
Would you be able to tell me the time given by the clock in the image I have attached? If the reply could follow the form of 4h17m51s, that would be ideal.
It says 1h07m11s
